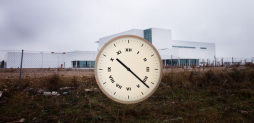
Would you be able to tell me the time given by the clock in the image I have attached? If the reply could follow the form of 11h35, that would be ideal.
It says 10h22
